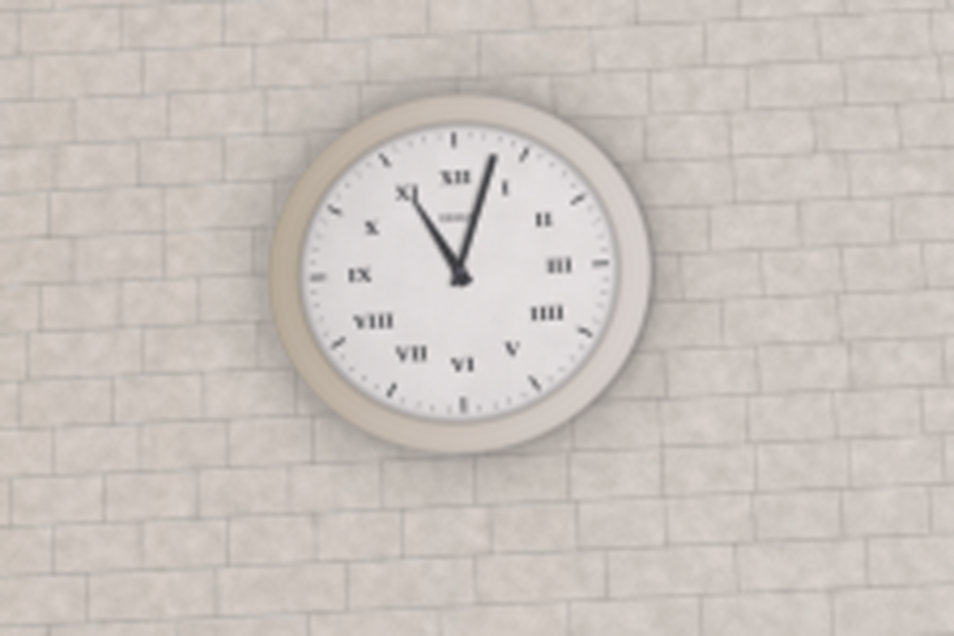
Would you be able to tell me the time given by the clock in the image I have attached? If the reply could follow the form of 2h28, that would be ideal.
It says 11h03
